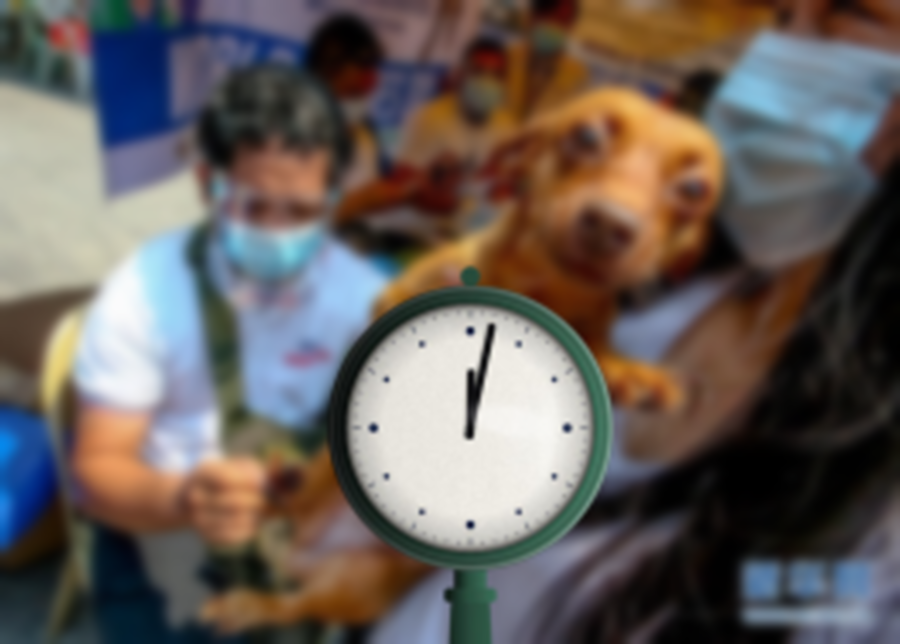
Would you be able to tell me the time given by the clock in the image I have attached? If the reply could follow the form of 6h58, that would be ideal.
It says 12h02
